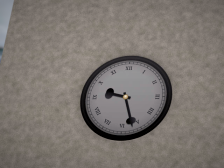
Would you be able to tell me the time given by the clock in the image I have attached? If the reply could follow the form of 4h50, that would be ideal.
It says 9h27
